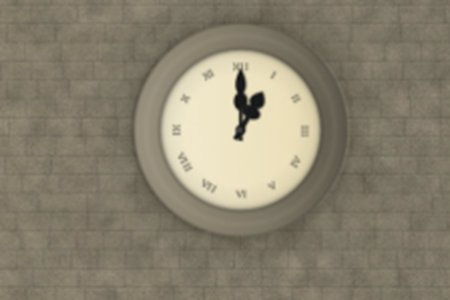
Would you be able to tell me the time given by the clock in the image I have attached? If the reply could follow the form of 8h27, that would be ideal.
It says 1h00
